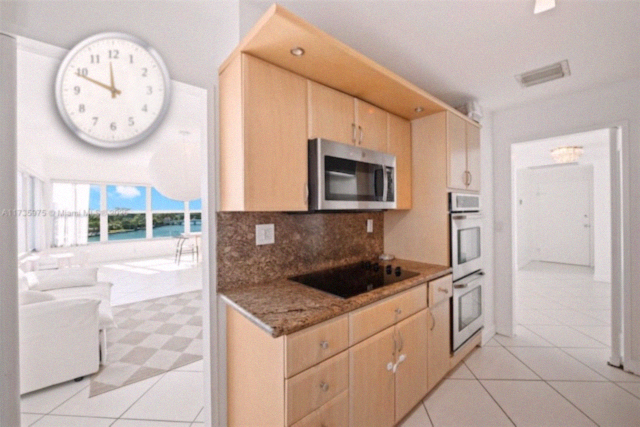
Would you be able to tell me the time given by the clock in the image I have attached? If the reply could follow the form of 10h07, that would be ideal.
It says 11h49
